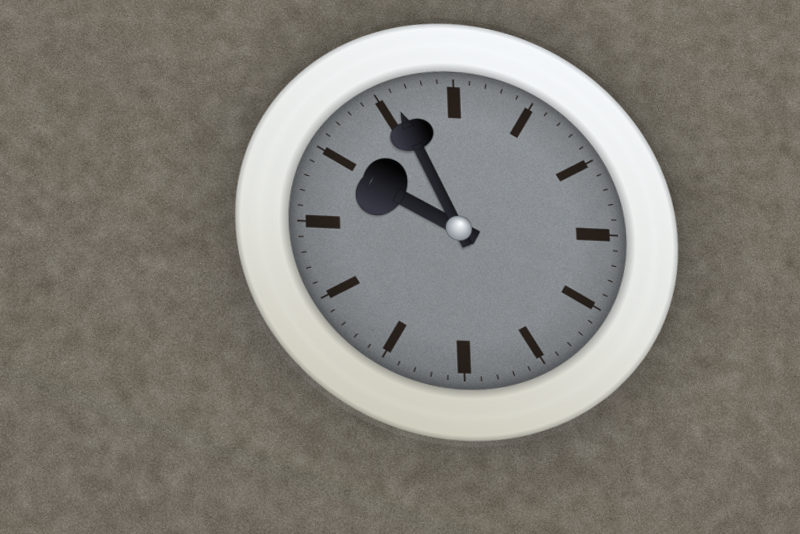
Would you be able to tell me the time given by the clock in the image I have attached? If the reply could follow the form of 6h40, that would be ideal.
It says 9h56
